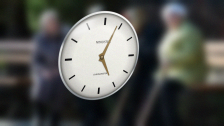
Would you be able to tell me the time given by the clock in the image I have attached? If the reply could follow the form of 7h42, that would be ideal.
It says 5h04
